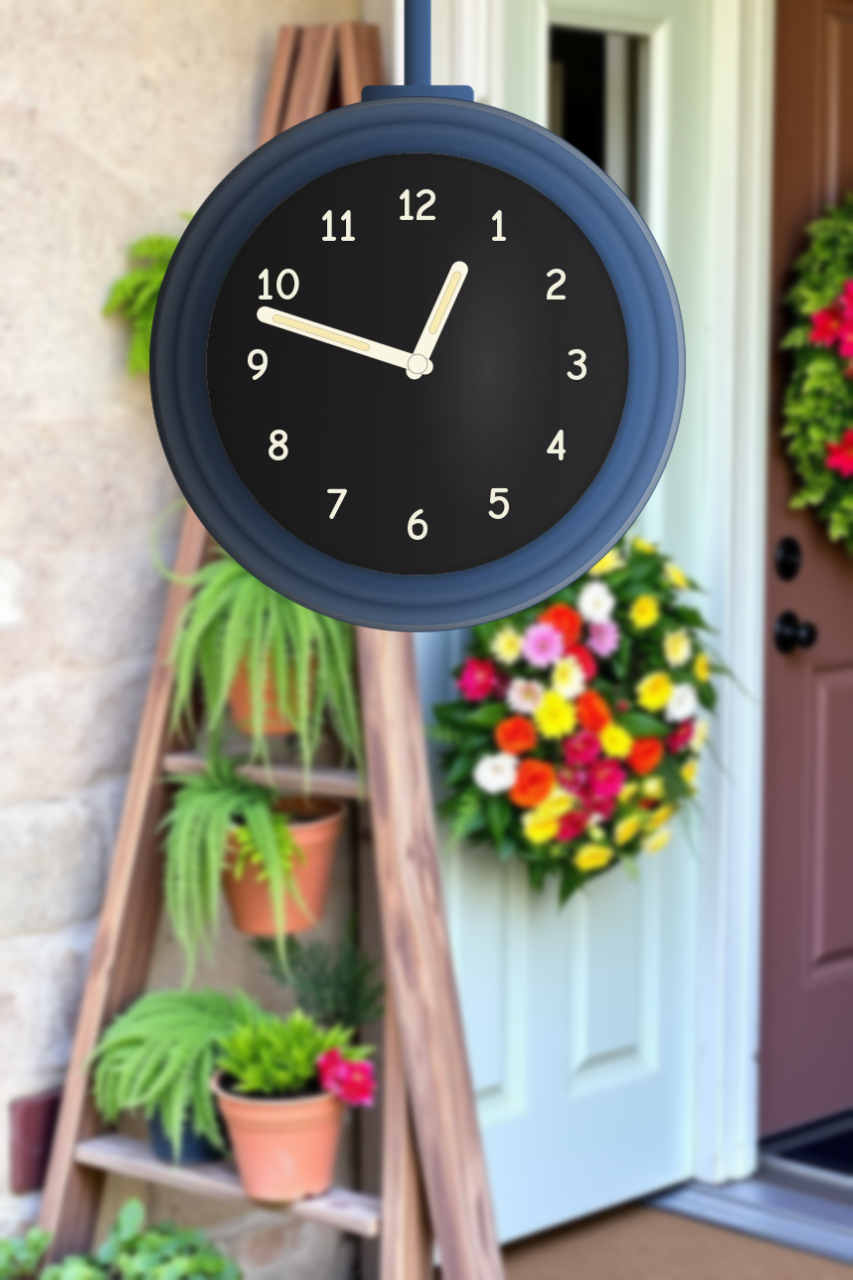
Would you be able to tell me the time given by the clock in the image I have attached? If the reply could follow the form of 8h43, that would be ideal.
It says 12h48
